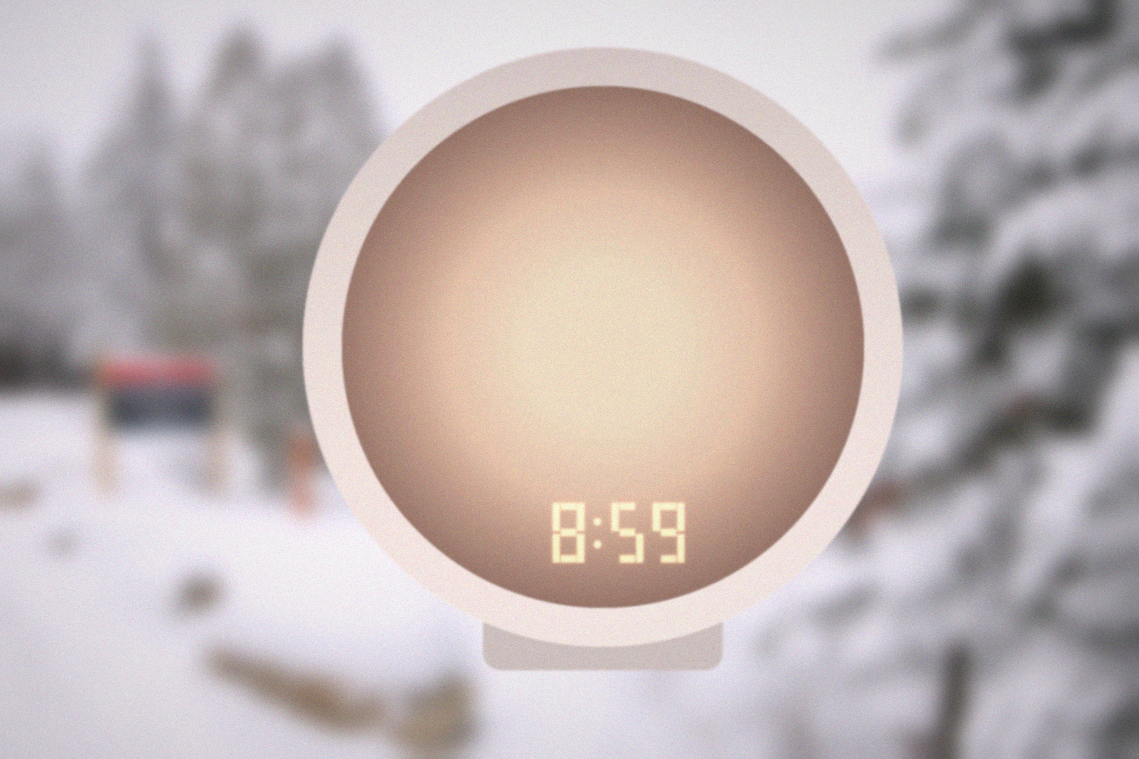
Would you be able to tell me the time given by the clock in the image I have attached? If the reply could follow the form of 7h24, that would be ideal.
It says 8h59
